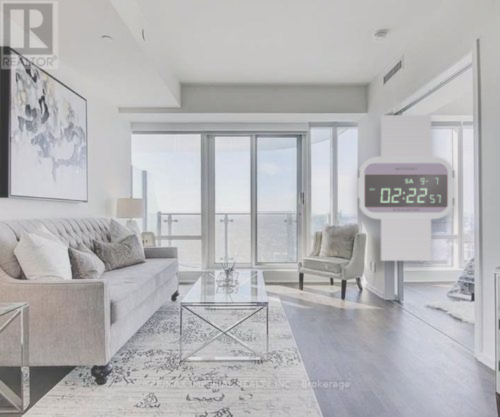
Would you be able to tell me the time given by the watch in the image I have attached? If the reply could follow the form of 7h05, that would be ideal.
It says 2h22
